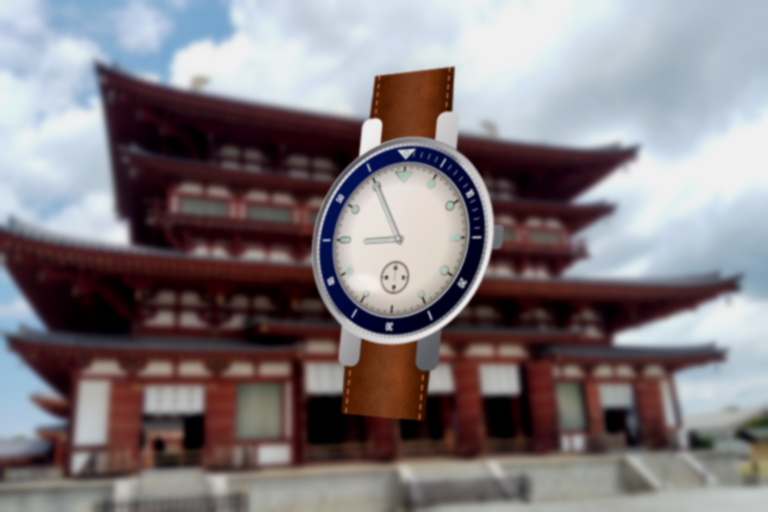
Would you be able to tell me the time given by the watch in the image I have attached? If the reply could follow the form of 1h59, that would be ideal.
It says 8h55
